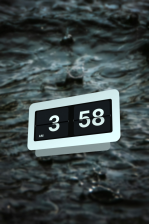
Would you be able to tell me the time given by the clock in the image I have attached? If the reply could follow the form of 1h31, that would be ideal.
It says 3h58
